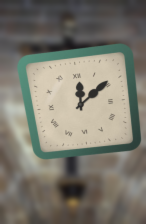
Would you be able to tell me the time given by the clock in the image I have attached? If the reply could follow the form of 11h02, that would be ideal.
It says 12h09
